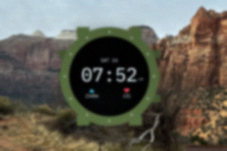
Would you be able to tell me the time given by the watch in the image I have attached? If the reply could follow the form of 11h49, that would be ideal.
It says 7h52
